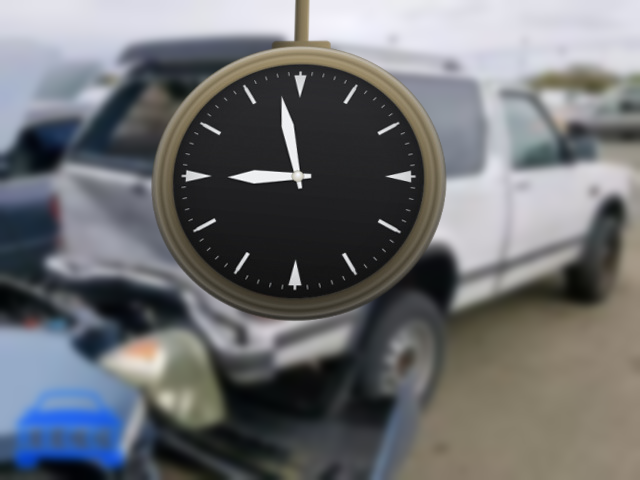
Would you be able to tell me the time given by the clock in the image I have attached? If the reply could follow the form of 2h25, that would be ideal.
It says 8h58
